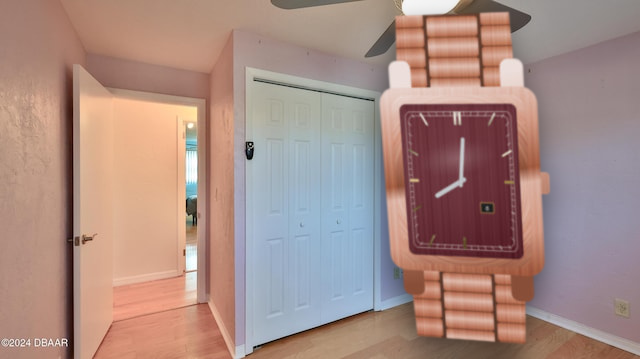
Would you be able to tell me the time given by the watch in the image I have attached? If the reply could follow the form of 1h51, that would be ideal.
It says 8h01
